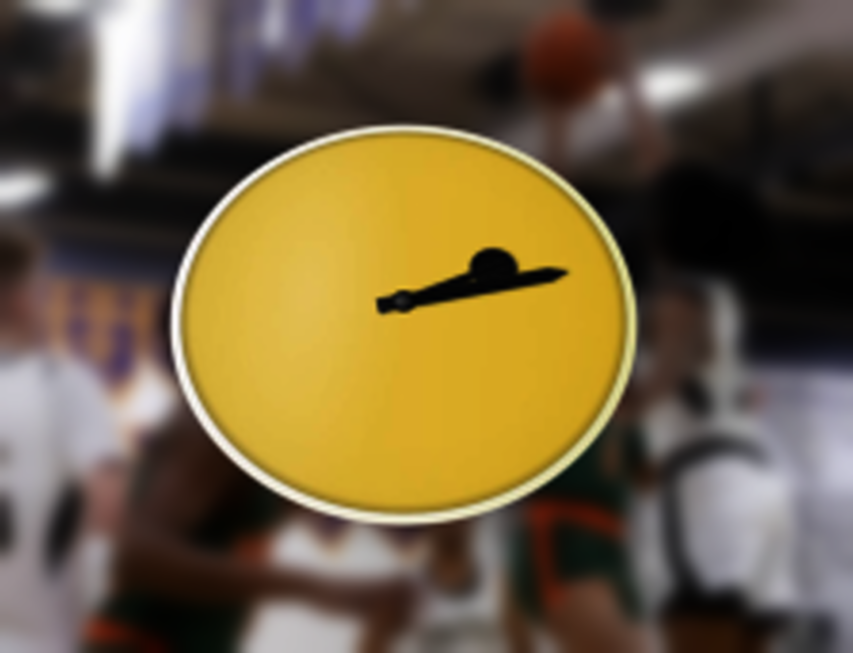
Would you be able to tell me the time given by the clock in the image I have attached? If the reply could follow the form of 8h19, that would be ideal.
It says 2h13
